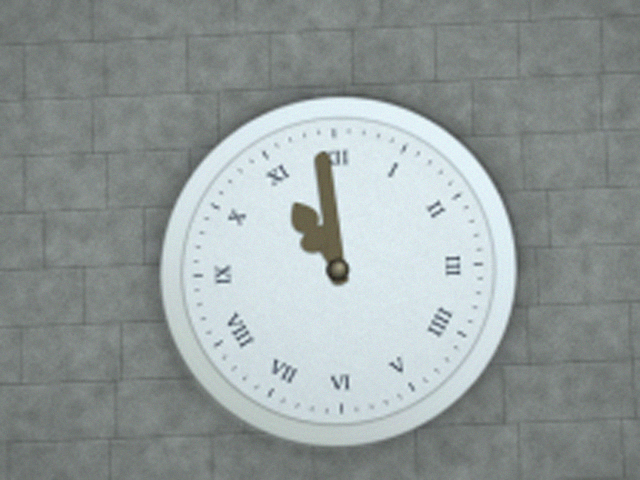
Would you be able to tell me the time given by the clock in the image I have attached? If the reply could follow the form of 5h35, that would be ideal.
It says 10h59
